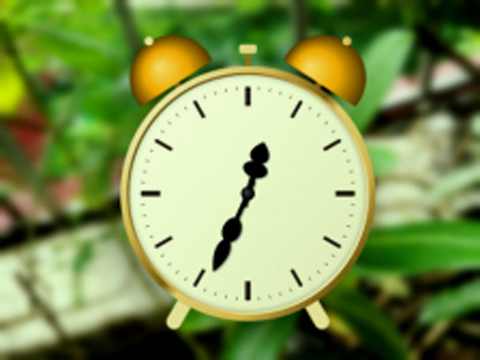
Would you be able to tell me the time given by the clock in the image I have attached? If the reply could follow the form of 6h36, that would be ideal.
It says 12h34
